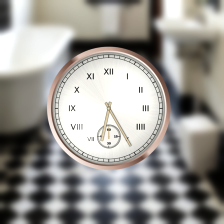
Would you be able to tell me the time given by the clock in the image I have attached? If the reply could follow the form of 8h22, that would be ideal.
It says 6h25
